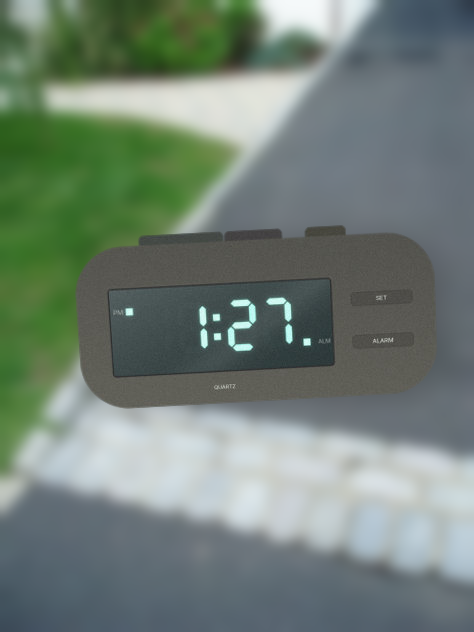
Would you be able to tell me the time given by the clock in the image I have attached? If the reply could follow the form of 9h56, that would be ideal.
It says 1h27
